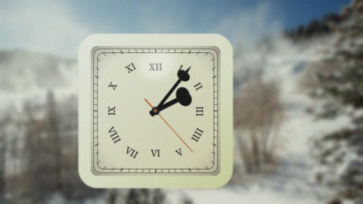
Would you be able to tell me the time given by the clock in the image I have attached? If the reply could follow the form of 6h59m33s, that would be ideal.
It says 2h06m23s
